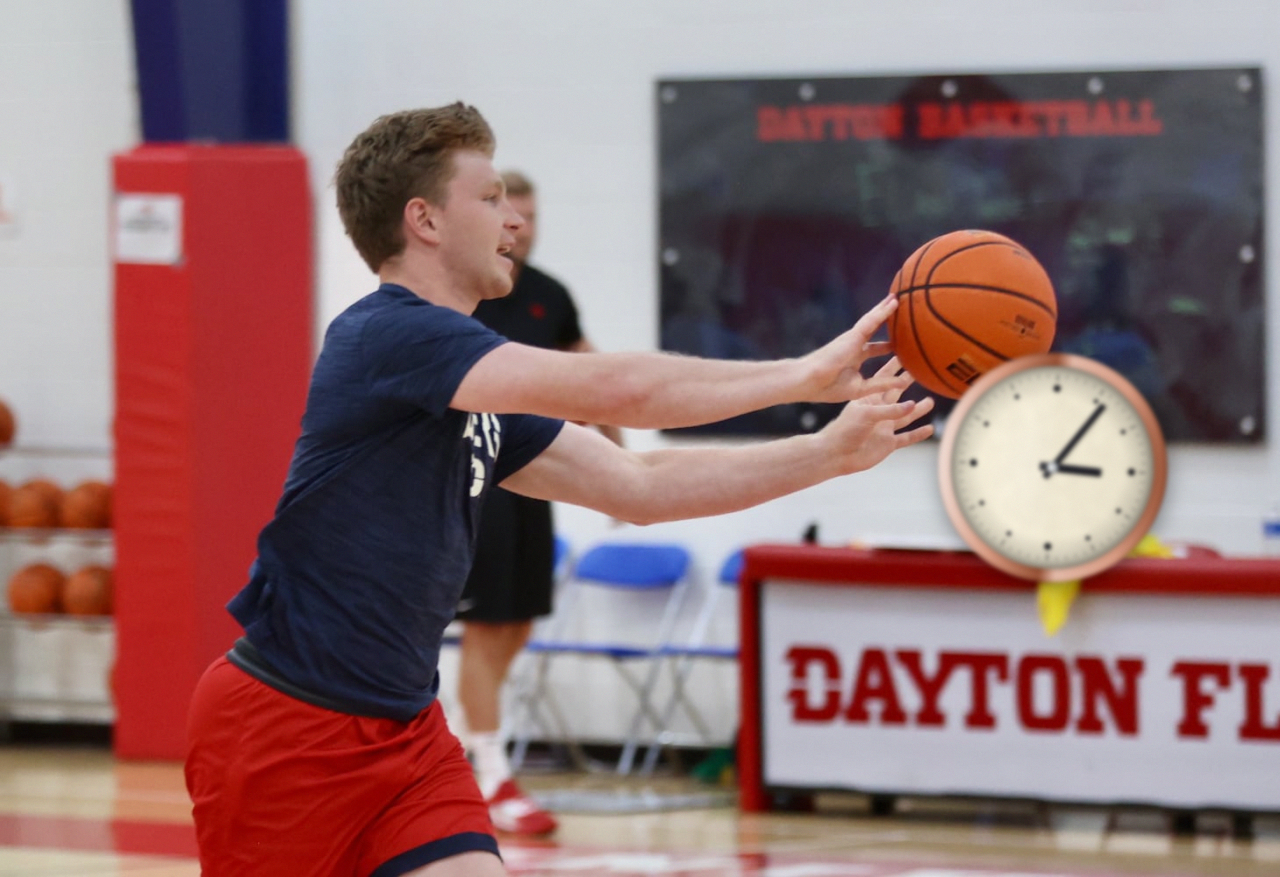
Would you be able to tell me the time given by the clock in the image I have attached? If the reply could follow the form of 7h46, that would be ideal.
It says 3h06
